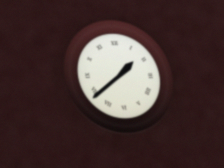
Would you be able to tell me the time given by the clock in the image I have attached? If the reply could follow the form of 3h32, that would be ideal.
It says 1h39
